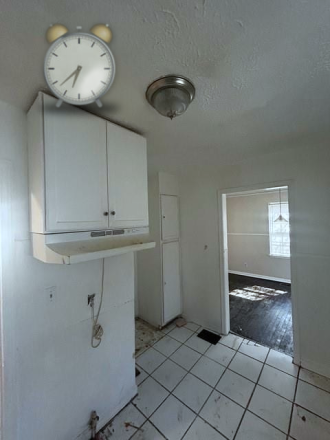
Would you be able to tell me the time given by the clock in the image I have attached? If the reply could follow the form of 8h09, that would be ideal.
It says 6h38
